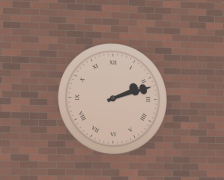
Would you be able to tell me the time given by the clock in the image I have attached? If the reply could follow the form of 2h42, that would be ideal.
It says 2h12
